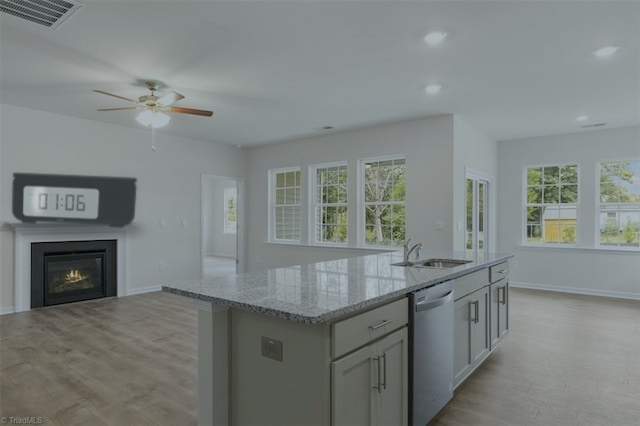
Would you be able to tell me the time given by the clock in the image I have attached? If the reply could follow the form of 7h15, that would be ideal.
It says 1h06
